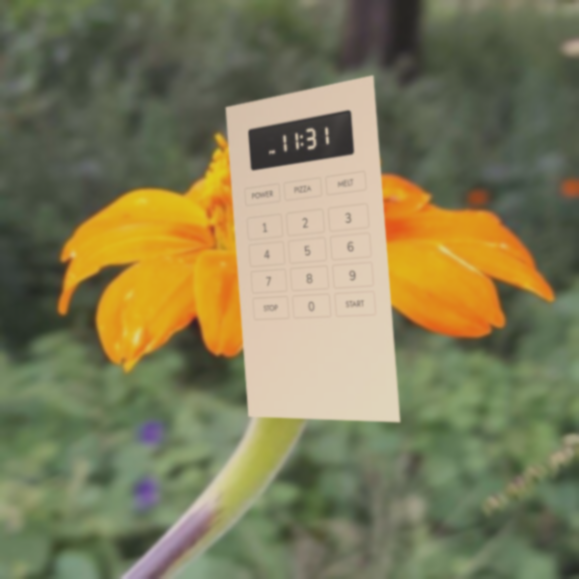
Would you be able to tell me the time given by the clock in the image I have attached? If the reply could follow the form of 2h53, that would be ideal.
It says 11h31
